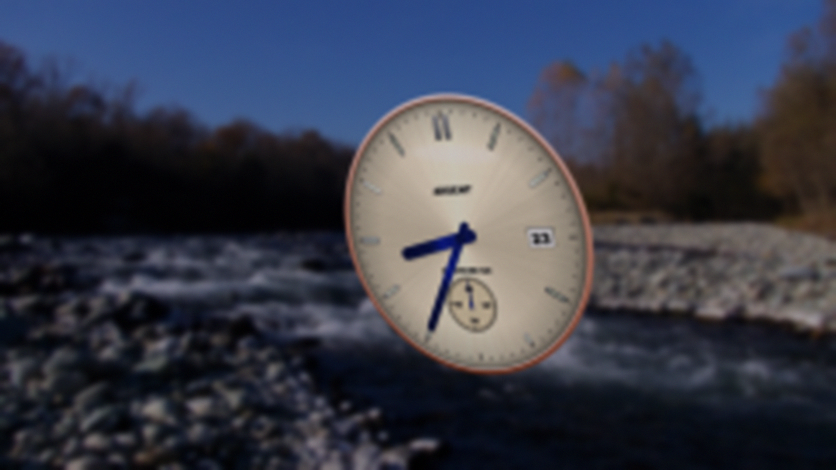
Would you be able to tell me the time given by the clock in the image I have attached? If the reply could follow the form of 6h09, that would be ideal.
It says 8h35
